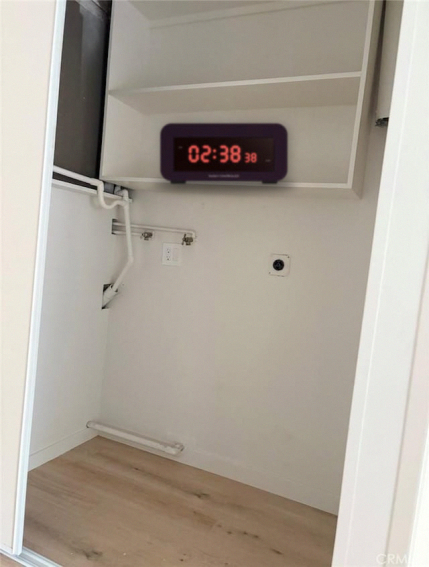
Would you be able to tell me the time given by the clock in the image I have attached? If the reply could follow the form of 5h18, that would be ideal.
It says 2h38
